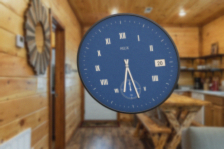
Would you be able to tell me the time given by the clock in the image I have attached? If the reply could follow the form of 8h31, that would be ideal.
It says 6h28
